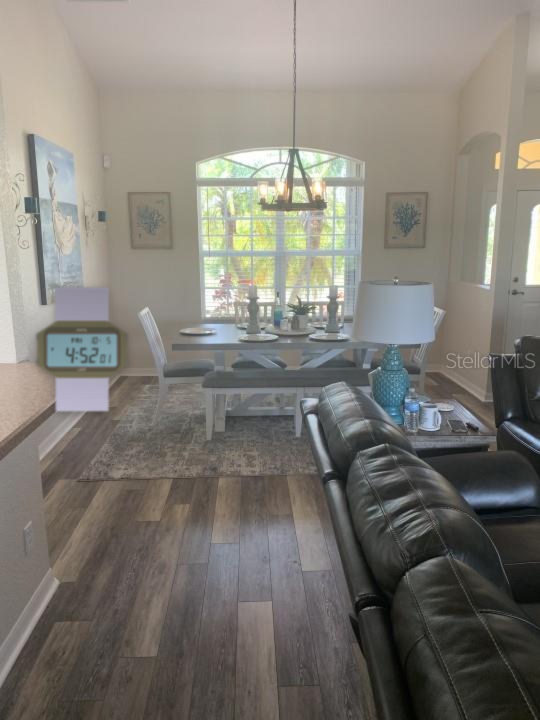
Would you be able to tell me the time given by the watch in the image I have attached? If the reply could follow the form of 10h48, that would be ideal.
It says 4h52
